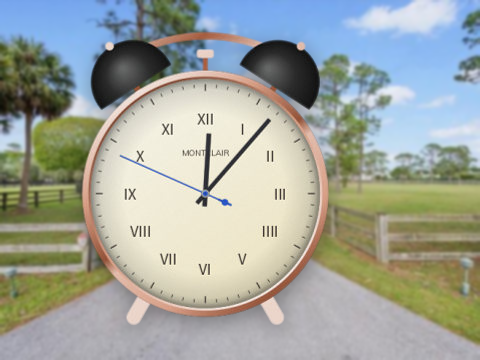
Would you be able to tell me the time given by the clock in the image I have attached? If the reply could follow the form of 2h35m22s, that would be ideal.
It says 12h06m49s
